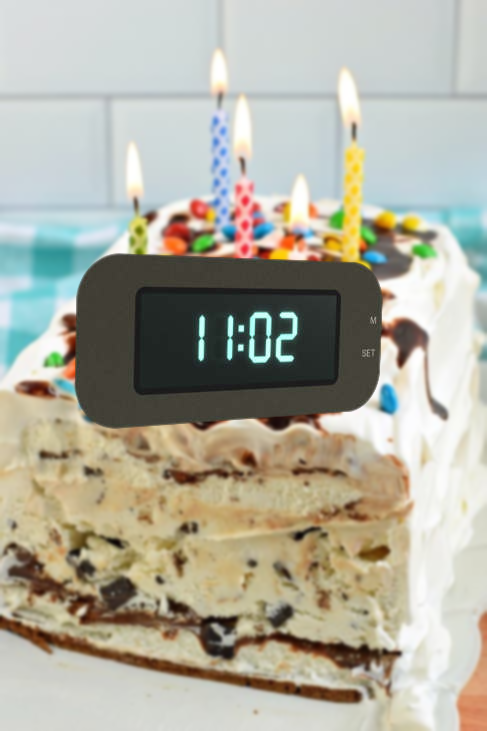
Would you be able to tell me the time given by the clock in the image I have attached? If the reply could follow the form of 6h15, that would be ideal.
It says 11h02
